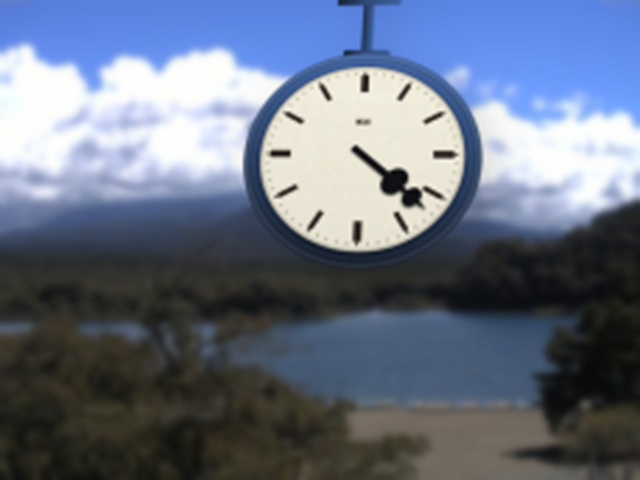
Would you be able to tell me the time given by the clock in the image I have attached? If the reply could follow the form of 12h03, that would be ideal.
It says 4h22
